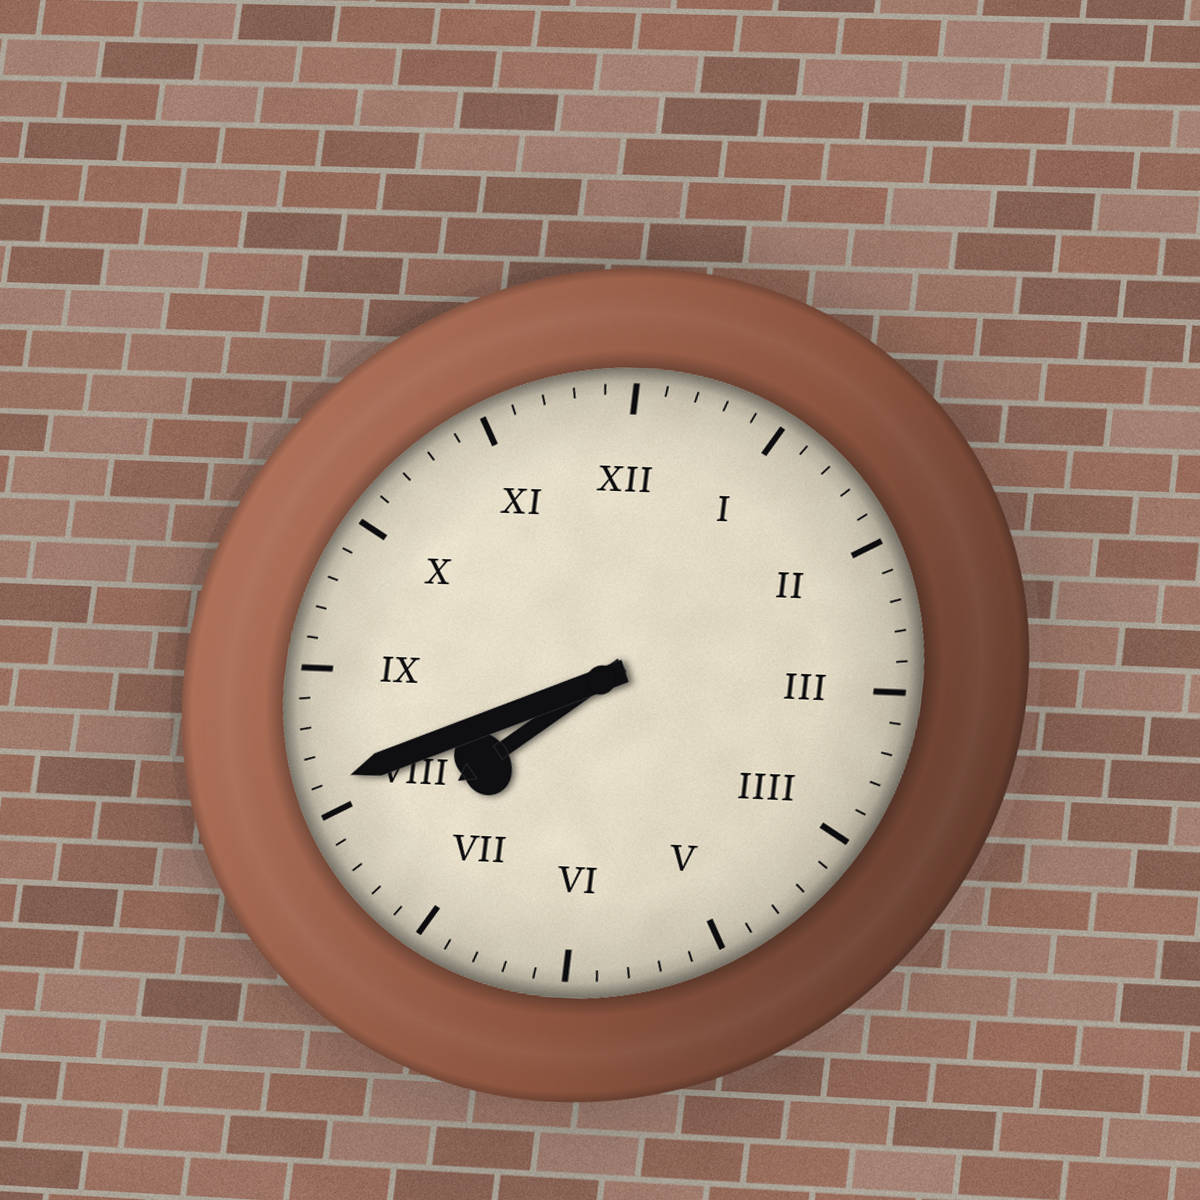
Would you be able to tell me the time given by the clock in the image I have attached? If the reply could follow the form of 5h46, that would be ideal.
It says 7h41
